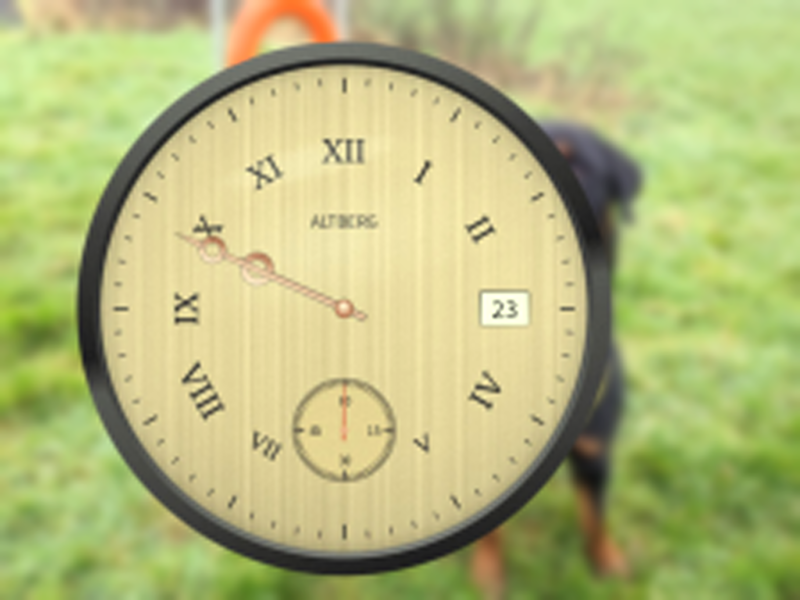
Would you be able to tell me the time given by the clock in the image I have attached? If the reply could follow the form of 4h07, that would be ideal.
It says 9h49
